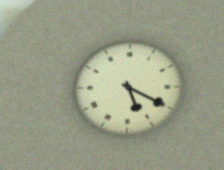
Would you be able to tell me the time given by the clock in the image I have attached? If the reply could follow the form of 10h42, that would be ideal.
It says 5h20
